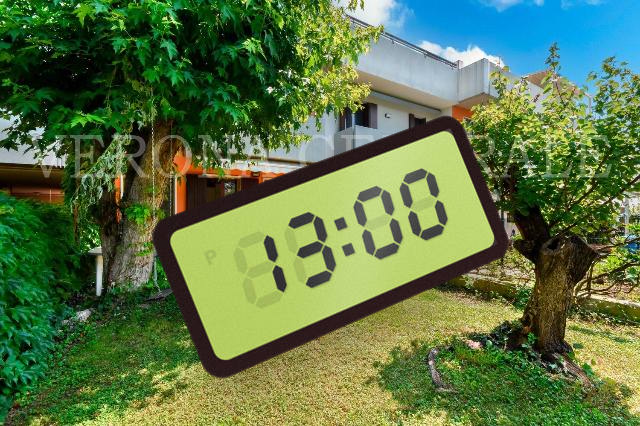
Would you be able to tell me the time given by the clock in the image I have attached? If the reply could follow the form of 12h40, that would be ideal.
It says 13h00
